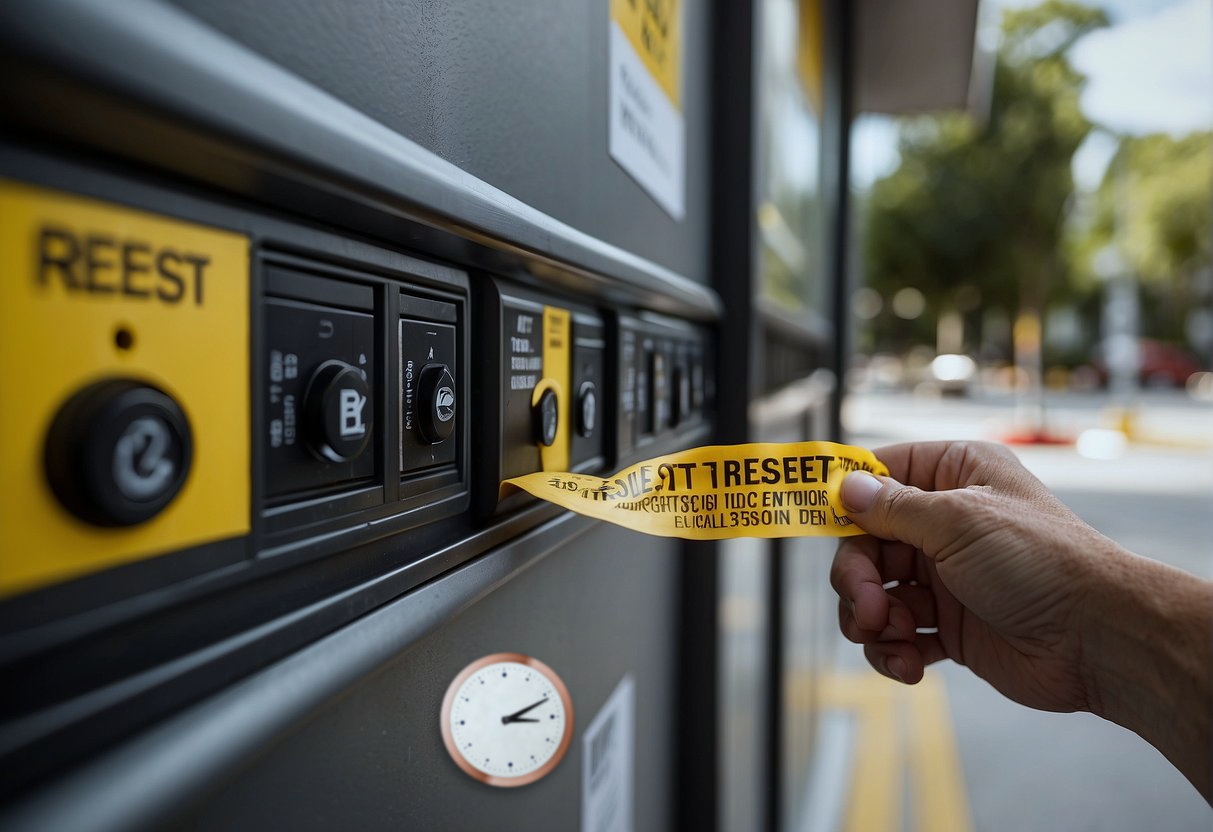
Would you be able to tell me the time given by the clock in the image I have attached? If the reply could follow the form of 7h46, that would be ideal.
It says 3h11
